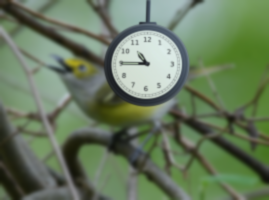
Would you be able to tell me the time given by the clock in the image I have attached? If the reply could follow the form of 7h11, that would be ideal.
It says 10h45
